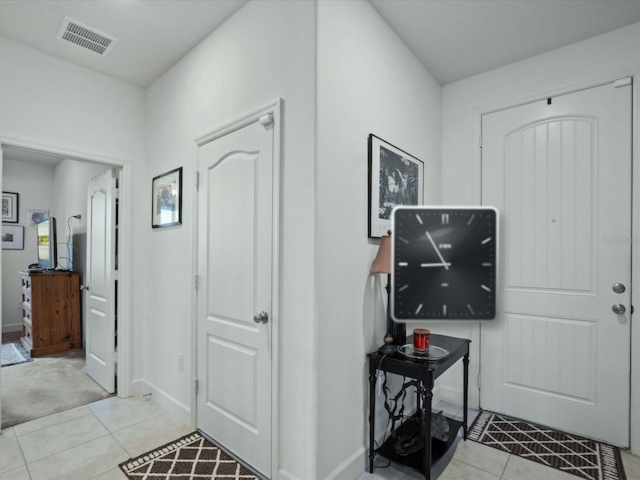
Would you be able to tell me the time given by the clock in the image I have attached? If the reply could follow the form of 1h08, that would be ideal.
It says 8h55
